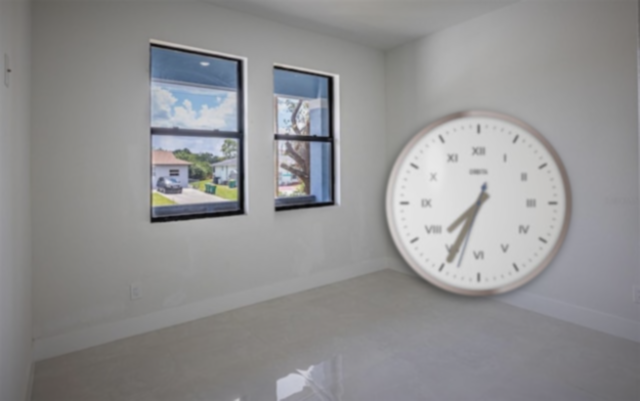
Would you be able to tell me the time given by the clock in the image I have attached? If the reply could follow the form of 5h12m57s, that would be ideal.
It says 7h34m33s
